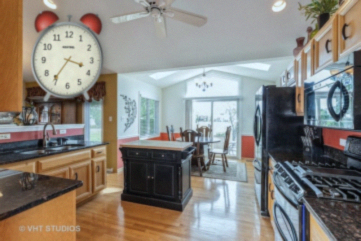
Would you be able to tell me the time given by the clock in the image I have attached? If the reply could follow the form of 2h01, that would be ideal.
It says 3h36
